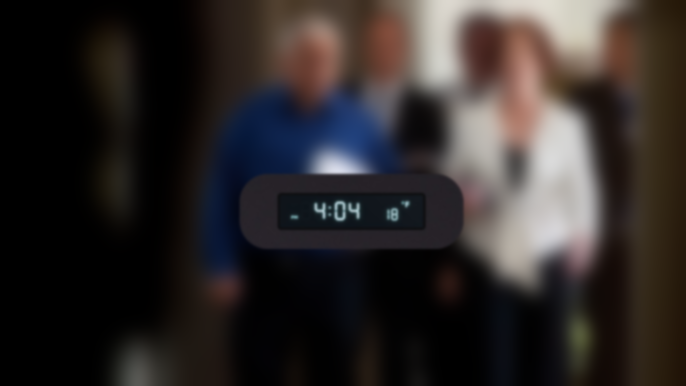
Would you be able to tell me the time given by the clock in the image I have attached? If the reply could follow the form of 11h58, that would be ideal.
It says 4h04
